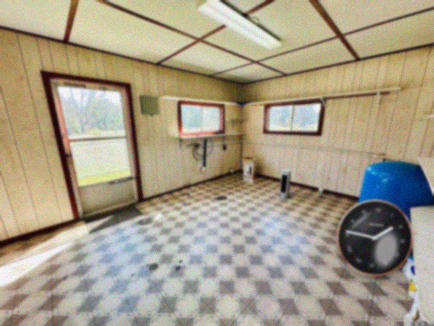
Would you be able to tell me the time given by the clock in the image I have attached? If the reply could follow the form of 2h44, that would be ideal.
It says 1h46
